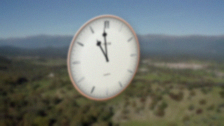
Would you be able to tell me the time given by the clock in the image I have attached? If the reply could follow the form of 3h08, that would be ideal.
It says 10h59
